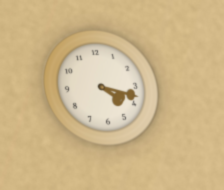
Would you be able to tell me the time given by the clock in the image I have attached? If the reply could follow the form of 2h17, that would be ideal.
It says 4h18
